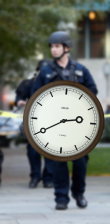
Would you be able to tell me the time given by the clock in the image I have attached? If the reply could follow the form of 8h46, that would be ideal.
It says 2h40
